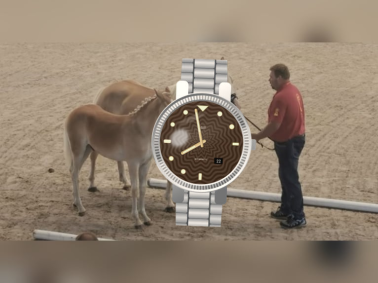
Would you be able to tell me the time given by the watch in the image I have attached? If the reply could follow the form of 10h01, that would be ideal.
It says 7h58
